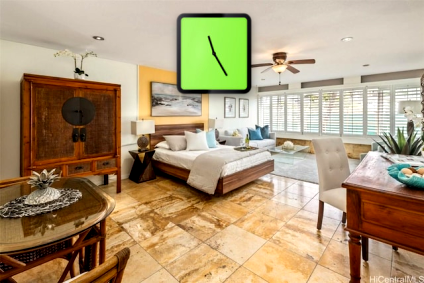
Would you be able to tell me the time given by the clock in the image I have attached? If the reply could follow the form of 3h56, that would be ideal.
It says 11h25
